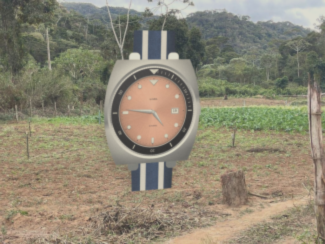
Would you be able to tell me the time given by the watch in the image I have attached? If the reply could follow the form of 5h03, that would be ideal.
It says 4h46
